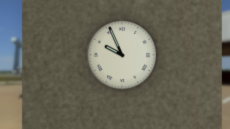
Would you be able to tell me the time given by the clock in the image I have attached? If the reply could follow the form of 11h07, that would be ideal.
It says 9h56
